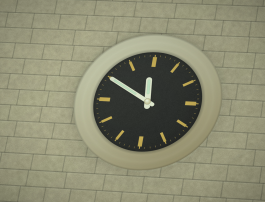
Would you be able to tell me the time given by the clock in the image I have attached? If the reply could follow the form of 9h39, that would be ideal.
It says 11h50
